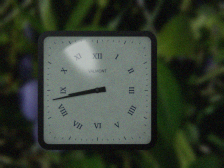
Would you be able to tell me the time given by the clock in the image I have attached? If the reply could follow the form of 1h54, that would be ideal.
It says 8h43
